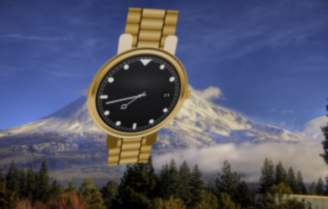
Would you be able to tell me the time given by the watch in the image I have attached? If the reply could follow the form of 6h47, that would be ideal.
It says 7h43
